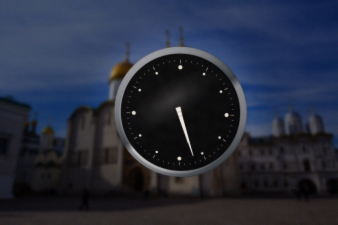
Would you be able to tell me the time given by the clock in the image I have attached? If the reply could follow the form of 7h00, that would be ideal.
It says 5h27
